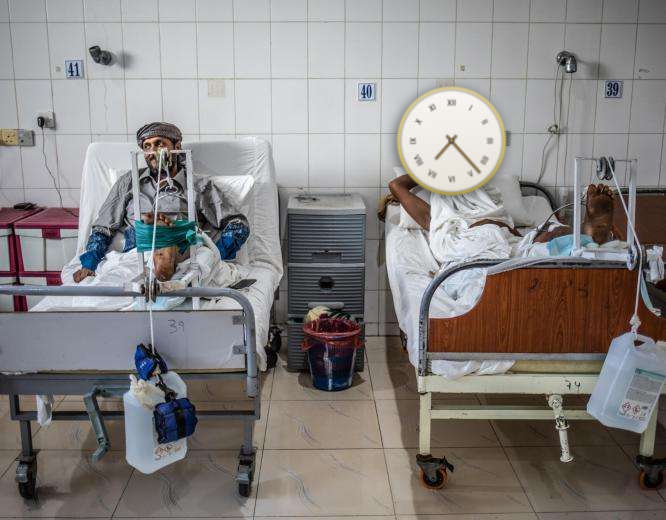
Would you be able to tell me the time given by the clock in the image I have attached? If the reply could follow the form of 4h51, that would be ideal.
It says 7h23
